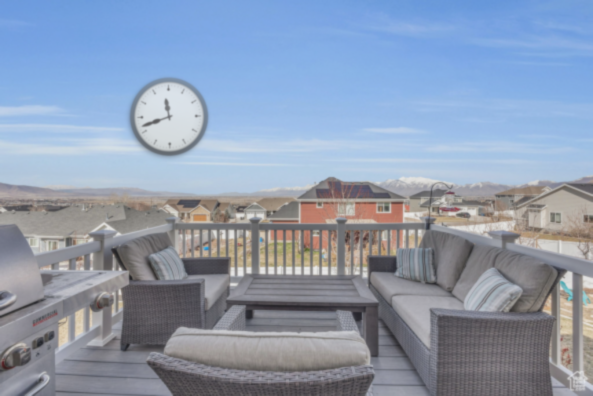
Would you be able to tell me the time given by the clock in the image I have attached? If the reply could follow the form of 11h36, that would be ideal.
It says 11h42
